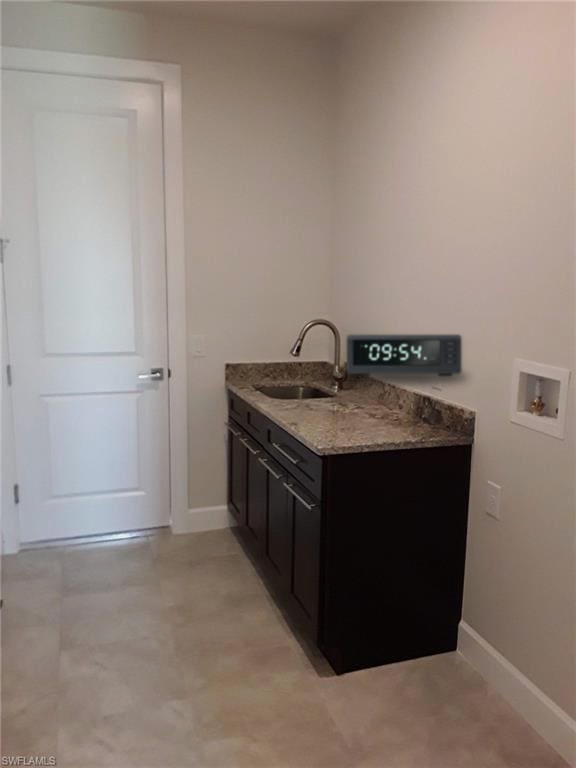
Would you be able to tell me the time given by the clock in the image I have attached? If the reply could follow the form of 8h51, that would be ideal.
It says 9h54
